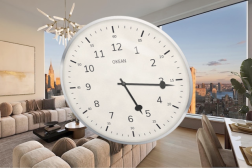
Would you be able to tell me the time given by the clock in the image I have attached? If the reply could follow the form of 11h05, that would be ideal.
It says 5h16
